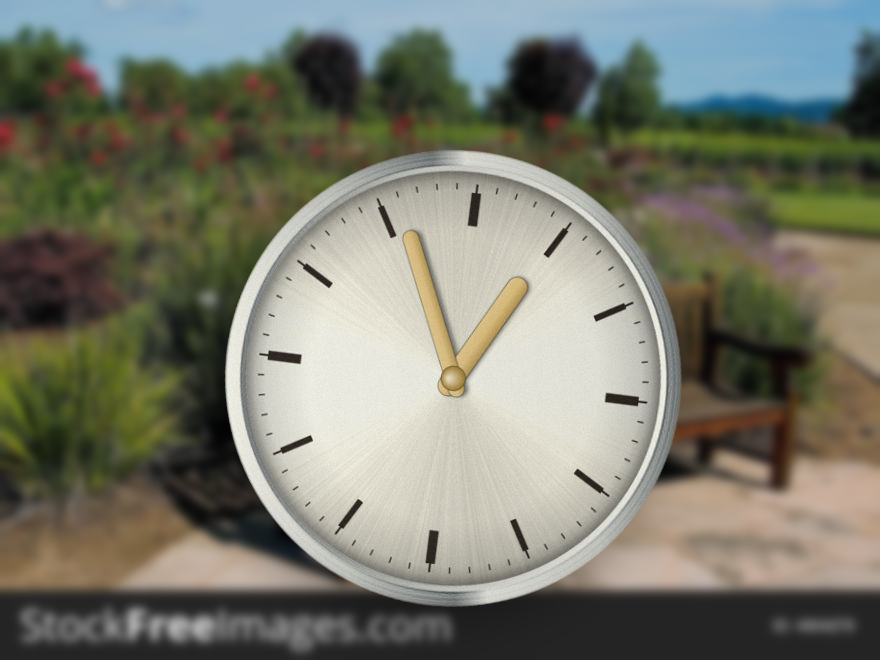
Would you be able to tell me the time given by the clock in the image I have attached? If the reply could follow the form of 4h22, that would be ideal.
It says 12h56
